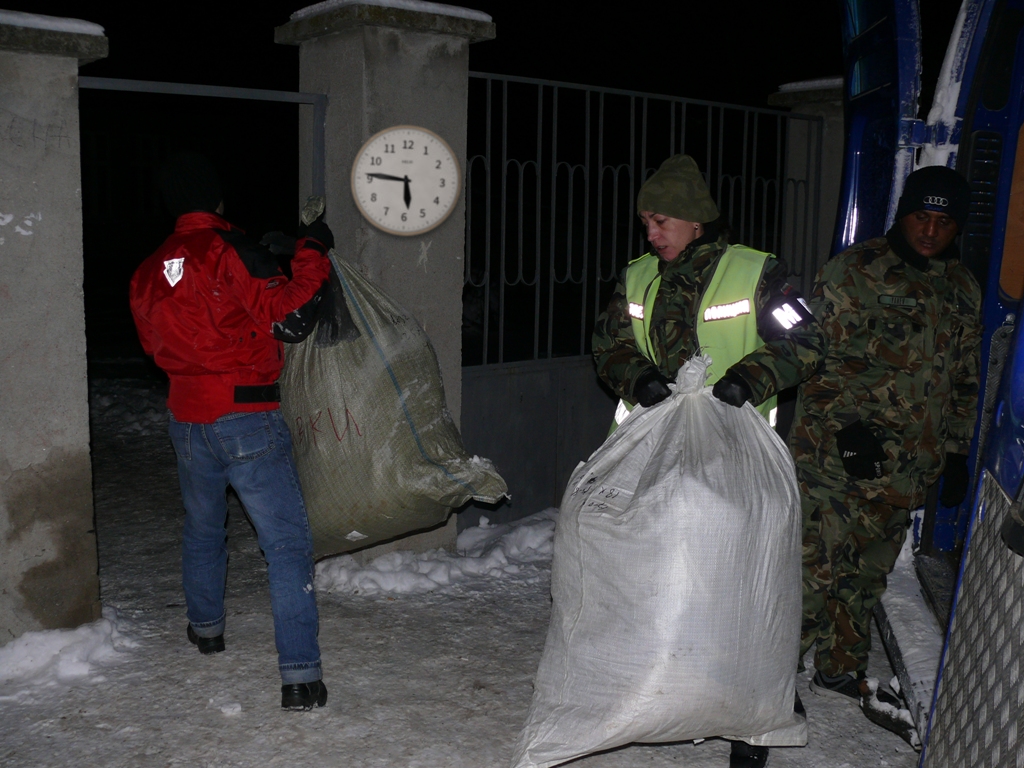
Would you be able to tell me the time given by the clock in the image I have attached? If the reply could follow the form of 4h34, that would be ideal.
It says 5h46
